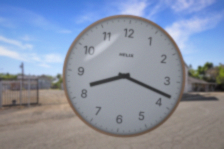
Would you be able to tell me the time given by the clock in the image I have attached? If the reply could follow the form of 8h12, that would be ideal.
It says 8h18
